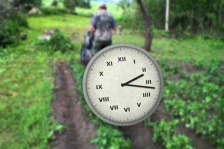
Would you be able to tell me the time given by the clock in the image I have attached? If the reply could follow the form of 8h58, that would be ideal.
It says 2h17
